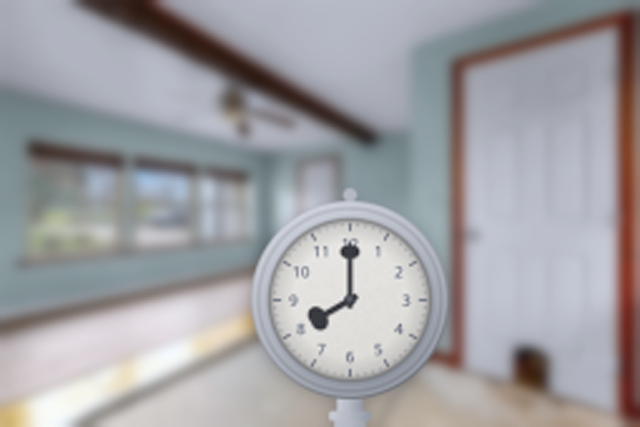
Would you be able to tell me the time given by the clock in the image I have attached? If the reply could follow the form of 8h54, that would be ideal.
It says 8h00
